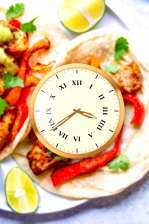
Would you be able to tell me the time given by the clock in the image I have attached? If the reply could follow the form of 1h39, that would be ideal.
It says 3h39
